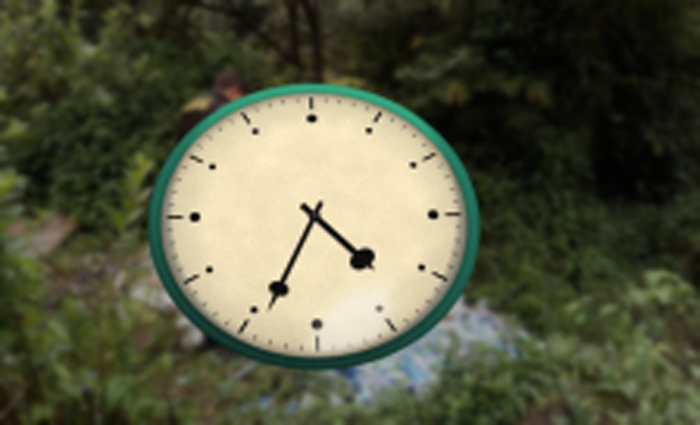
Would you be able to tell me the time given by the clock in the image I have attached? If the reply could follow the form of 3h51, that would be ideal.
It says 4h34
